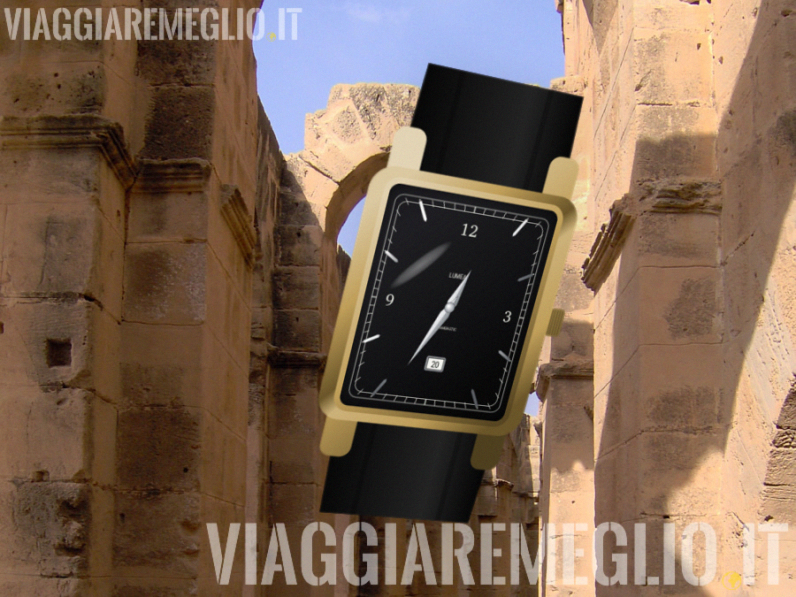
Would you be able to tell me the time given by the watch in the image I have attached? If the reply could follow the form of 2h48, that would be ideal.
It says 12h34
